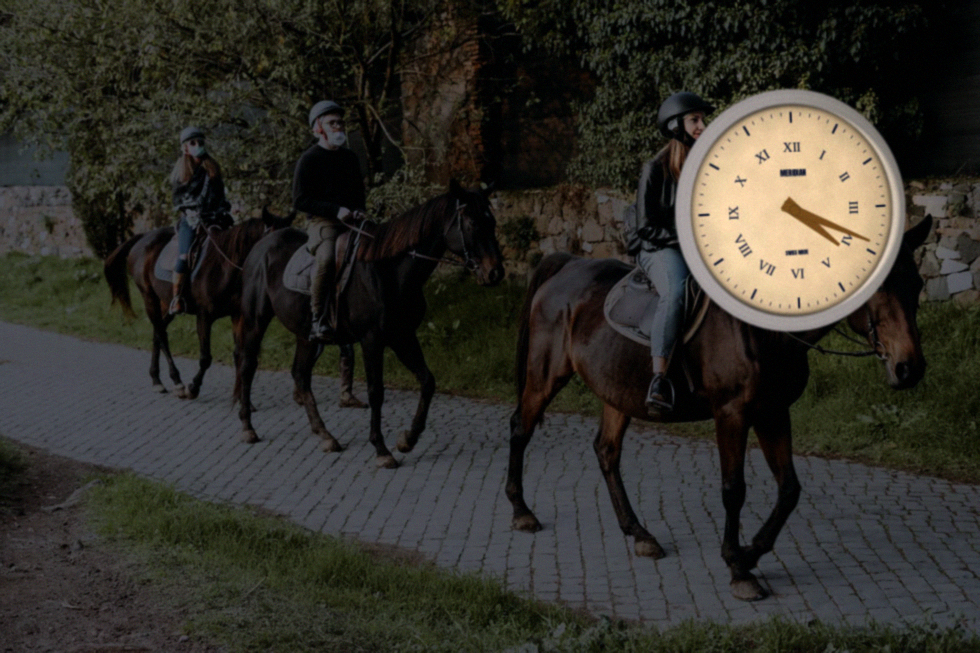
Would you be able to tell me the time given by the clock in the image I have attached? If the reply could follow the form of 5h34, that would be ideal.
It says 4h19
